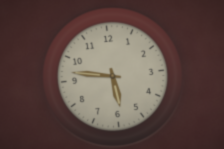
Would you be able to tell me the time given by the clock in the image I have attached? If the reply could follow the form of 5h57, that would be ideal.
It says 5h47
